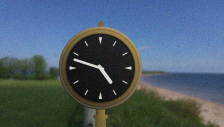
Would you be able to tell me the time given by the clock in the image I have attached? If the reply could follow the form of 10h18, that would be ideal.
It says 4h48
